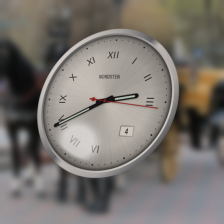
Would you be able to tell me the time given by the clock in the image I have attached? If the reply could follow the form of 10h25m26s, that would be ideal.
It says 2h40m16s
